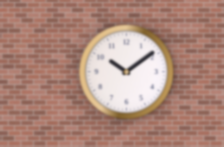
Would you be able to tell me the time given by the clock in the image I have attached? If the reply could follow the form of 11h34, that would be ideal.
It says 10h09
